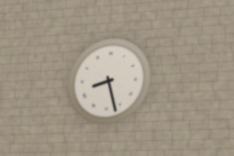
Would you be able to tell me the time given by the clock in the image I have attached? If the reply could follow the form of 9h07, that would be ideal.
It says 8h27
